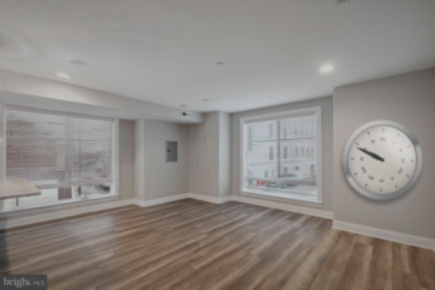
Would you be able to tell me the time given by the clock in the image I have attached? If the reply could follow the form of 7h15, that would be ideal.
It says 9h49
